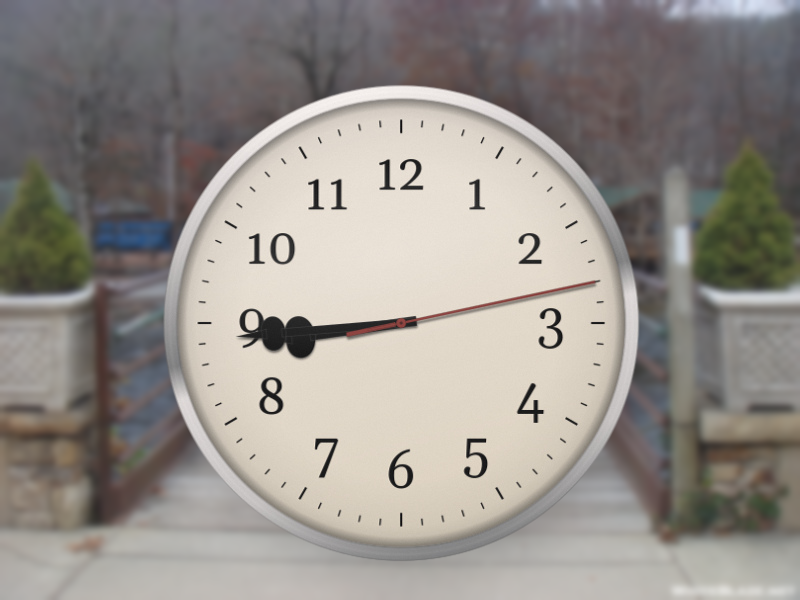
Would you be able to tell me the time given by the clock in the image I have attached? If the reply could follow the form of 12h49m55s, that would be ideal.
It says 8h44m13s
